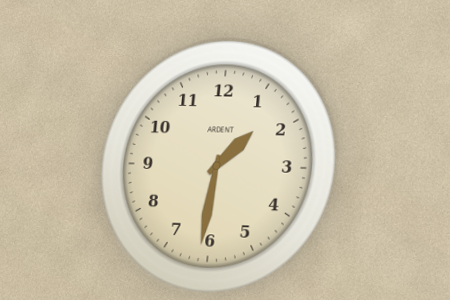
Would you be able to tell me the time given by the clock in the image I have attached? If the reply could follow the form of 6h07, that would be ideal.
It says 1h31
